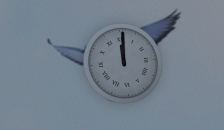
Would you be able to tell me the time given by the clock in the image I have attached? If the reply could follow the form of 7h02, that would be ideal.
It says 12h01
